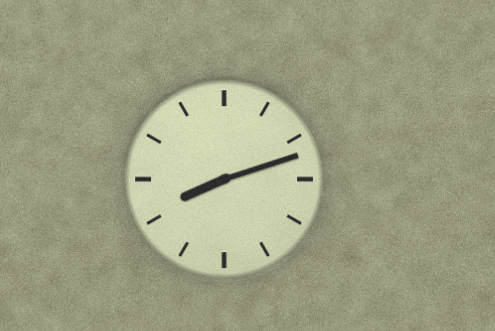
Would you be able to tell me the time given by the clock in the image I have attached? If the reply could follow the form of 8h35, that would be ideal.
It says 8h12
